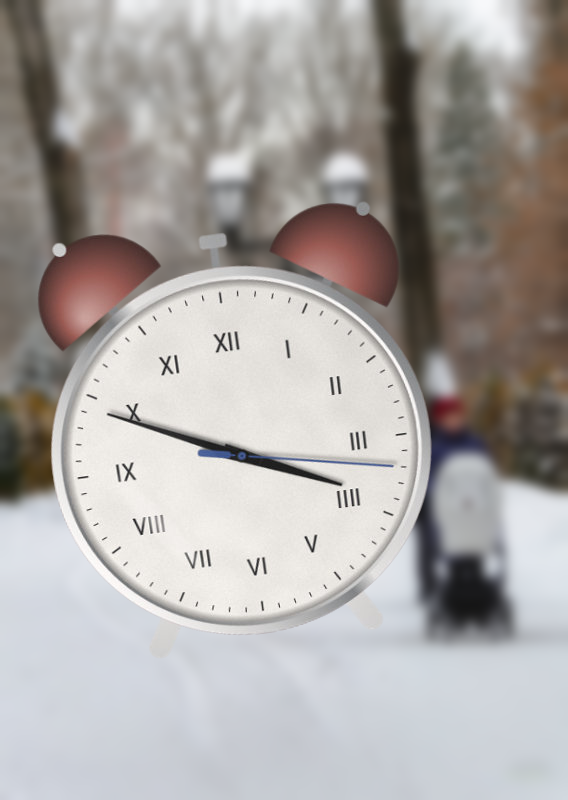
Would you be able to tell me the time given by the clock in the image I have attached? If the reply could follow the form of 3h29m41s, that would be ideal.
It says 3h49m17s
